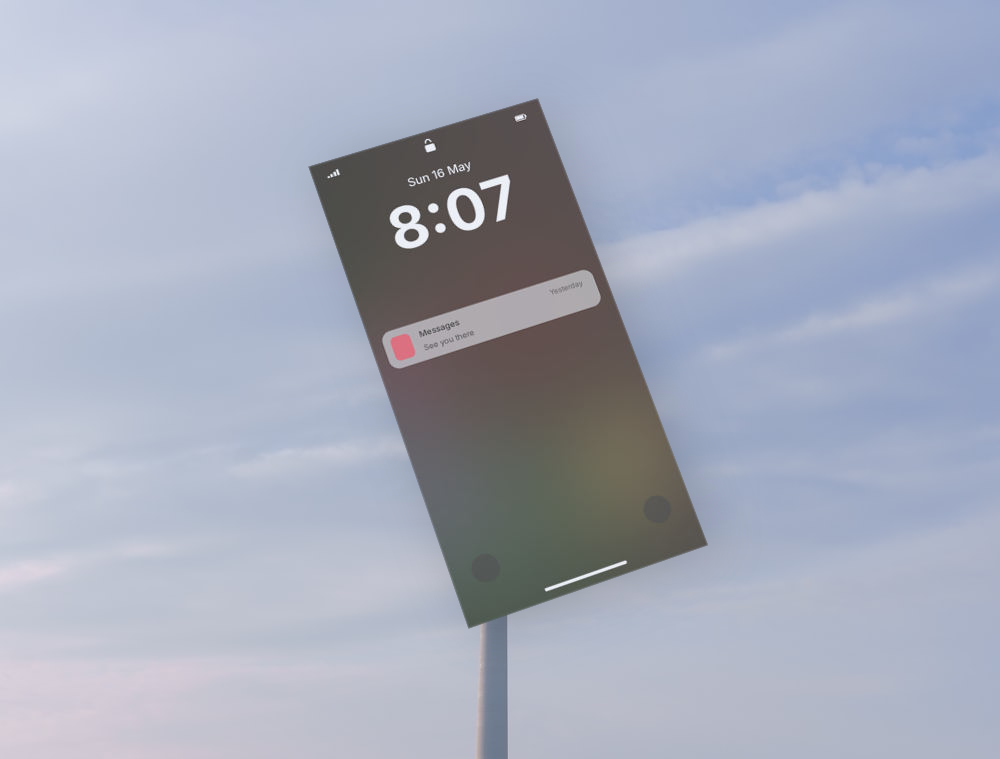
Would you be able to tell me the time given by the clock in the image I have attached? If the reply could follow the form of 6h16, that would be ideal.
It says 8h07
